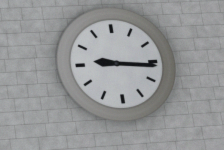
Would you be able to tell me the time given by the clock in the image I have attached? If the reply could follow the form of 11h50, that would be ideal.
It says 9h16
